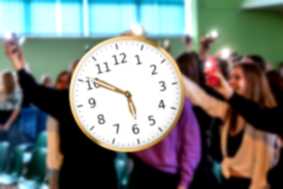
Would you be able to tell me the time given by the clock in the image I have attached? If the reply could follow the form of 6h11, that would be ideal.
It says 5h51
